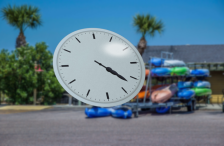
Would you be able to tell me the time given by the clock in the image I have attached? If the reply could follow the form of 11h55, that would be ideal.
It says 4h22
